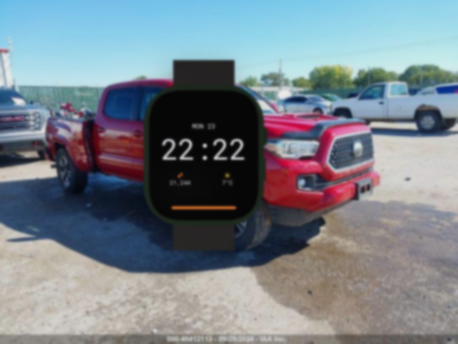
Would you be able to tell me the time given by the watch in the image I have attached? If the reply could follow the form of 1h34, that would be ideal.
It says 22h22
